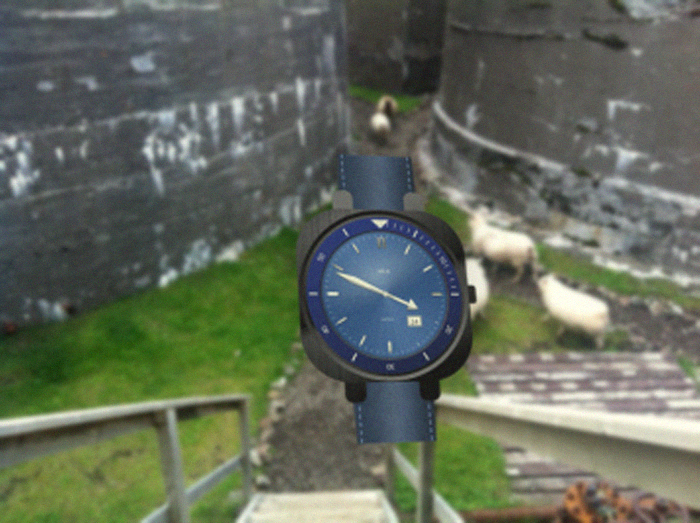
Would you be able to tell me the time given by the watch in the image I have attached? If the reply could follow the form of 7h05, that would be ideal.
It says 3h49
